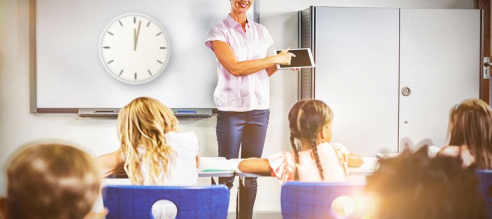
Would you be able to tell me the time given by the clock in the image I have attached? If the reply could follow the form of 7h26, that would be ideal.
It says 12h02
